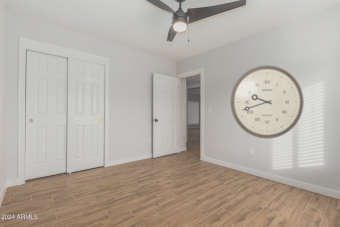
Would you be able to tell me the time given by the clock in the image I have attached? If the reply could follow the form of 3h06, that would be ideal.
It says 9h42
